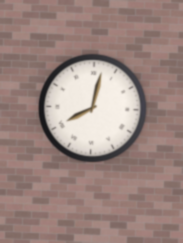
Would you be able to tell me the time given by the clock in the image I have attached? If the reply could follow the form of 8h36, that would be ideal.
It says 8h02
